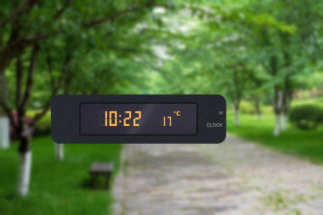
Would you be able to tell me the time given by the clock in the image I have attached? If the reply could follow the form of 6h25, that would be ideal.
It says 10h22
